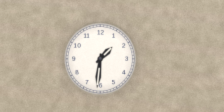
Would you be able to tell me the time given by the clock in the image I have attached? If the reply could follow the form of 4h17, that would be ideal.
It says 1h31
